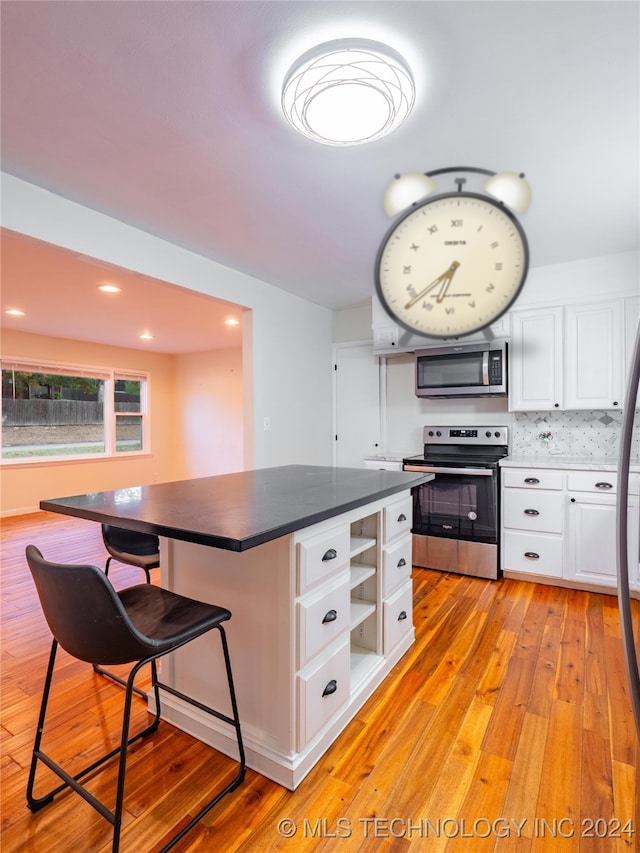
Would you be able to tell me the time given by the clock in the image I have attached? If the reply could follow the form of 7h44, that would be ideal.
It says 6h38
